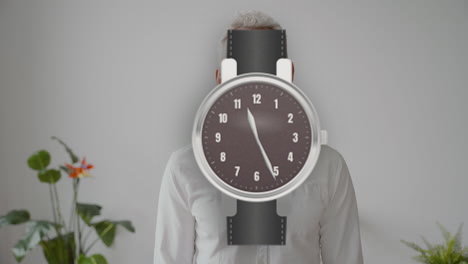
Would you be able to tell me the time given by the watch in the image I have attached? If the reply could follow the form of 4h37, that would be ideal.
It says 11h26
